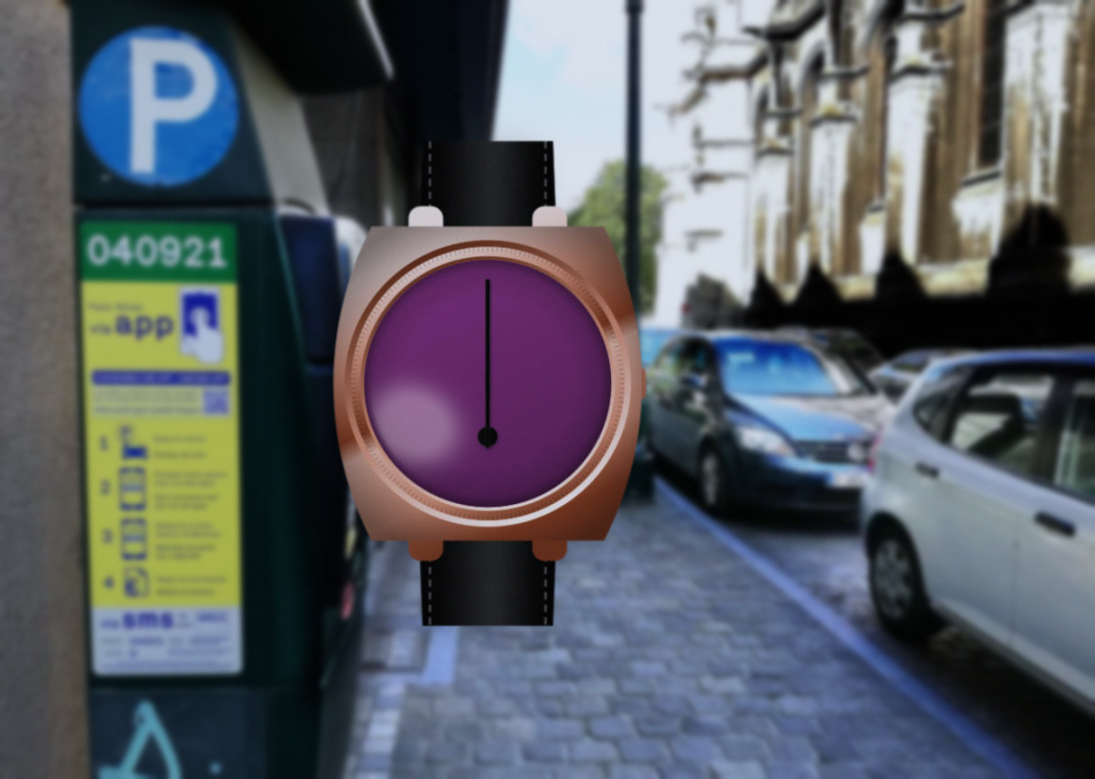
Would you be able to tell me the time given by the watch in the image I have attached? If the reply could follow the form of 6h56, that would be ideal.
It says 6h00
